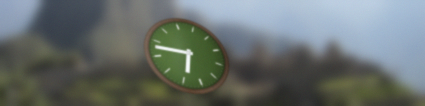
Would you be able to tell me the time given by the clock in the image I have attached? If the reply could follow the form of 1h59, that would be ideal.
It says 6h48
